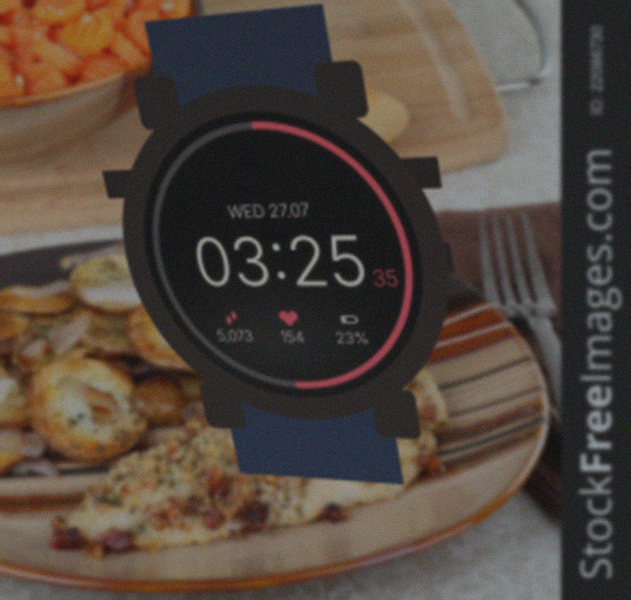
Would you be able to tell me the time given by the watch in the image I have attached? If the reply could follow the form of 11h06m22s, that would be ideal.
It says 3h25m35s
